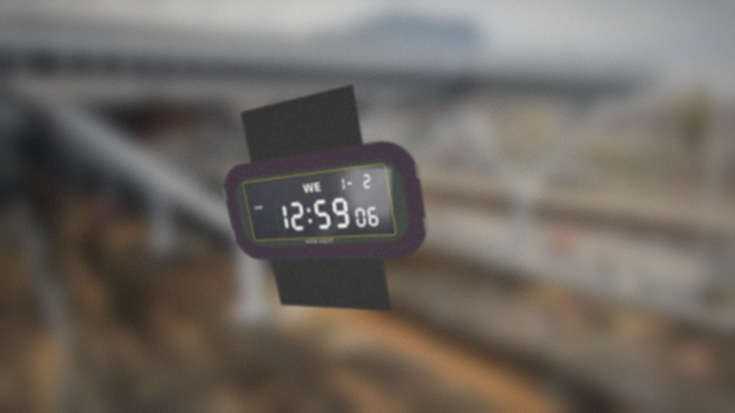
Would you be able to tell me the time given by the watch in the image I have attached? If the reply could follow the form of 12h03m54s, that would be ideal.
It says 12h59m06s
